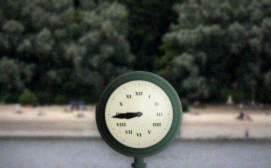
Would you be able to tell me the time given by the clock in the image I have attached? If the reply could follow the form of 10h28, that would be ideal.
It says 8h44
